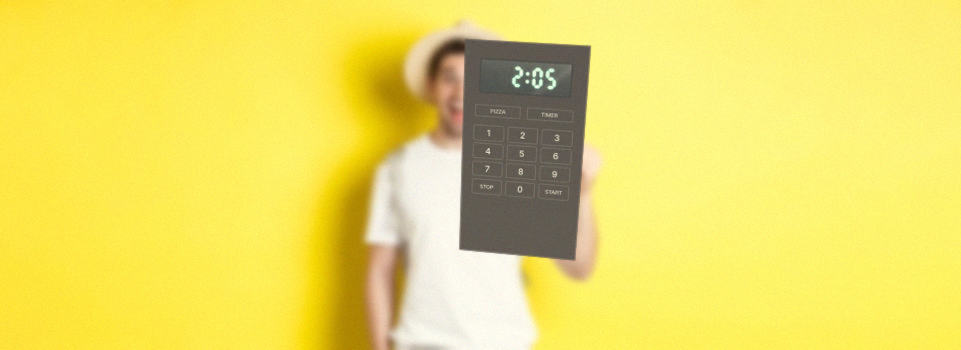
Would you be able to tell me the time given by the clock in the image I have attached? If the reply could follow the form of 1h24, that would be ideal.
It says 2h05
